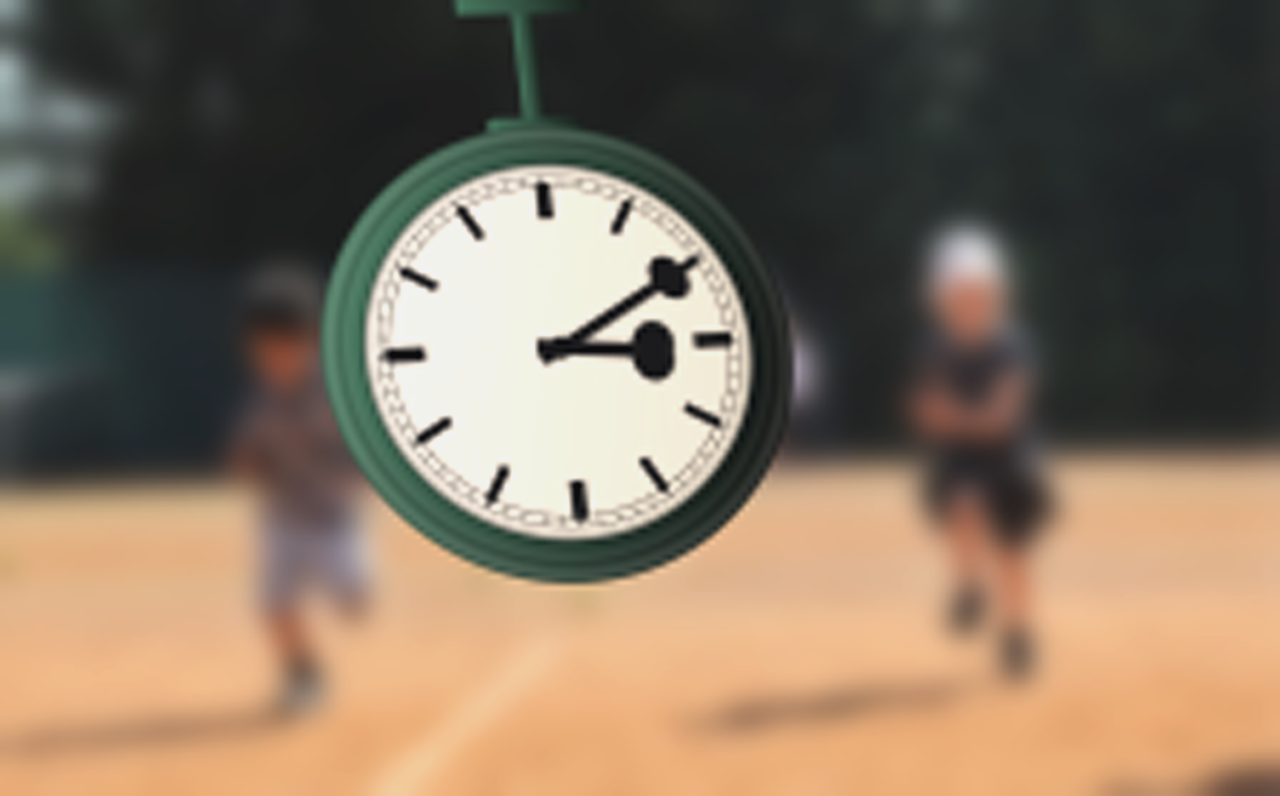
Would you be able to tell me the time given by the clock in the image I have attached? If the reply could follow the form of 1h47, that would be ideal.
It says 3h10
